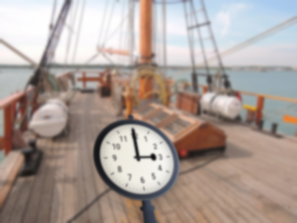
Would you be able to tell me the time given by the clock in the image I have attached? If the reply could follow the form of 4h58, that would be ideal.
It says 3h00
